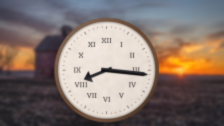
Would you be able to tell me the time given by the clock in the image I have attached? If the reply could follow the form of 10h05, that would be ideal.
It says 8h16
